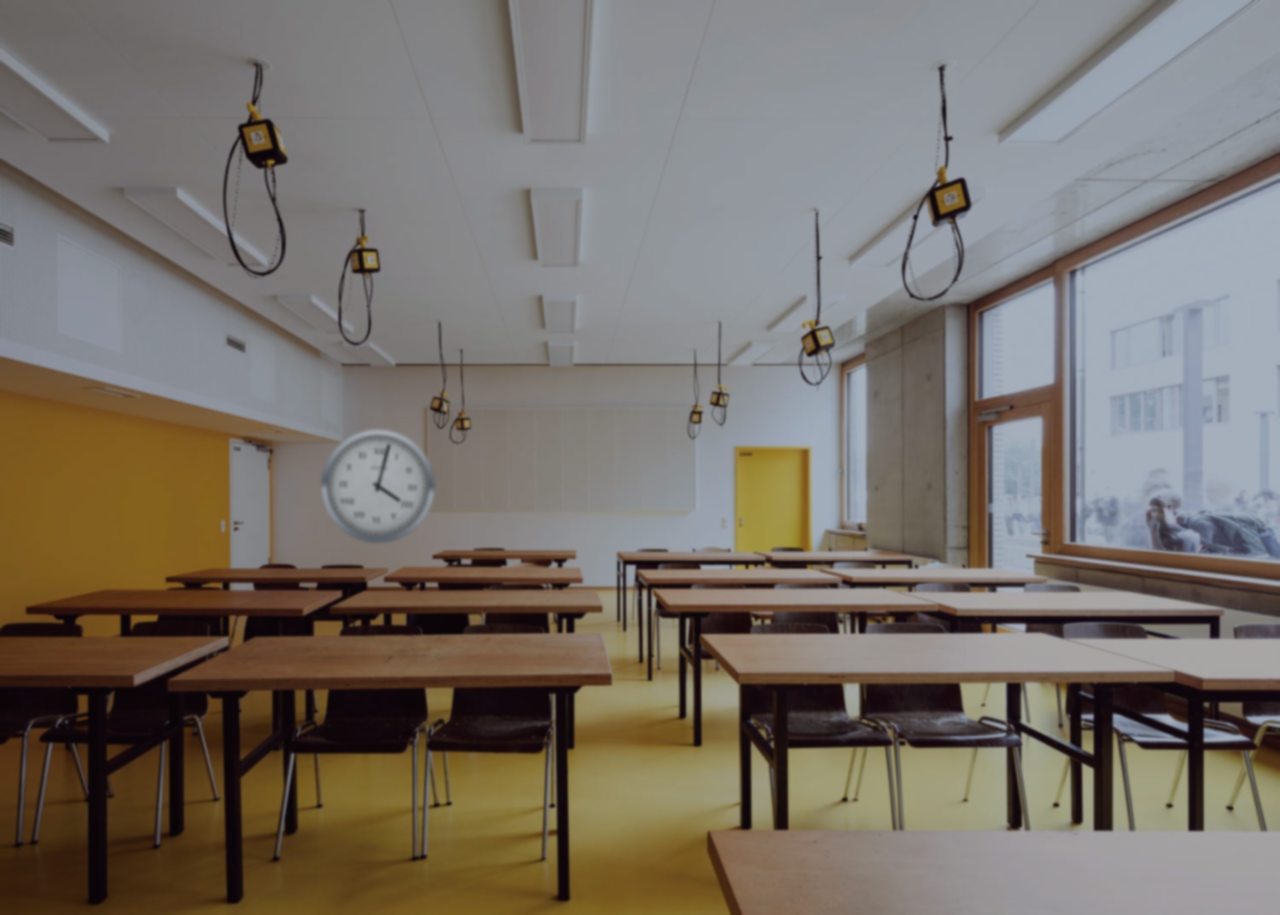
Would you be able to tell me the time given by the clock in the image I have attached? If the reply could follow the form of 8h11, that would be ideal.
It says 4h02
